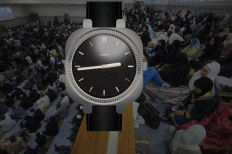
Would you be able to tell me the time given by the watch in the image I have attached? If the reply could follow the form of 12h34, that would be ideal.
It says 2h44
